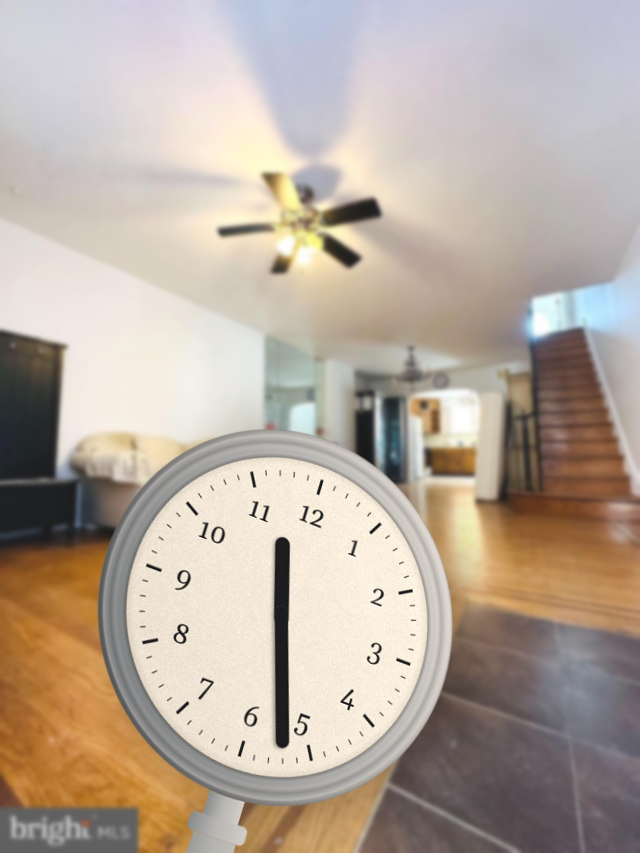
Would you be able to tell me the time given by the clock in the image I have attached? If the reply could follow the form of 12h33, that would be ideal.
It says 11h27
